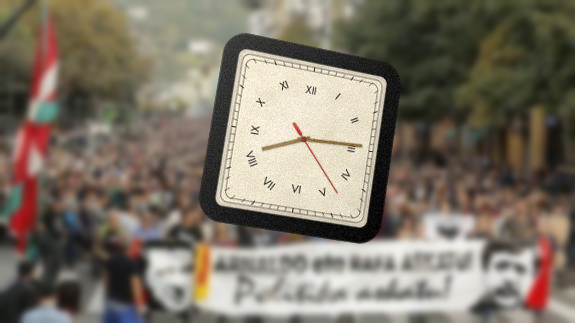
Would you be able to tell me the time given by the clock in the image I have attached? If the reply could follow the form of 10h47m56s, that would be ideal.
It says 8h14m23s
